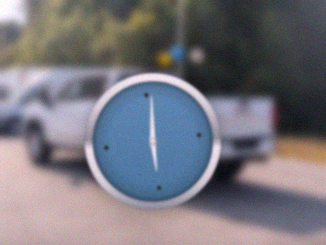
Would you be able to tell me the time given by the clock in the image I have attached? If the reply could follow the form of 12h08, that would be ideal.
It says 6h01
